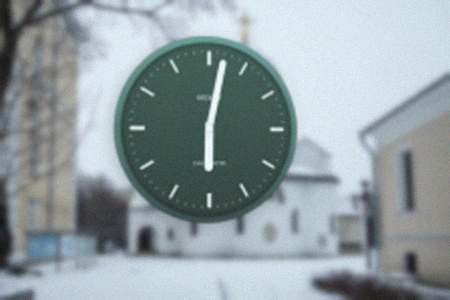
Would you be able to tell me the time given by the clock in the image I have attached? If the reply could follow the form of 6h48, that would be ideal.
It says 6h02
